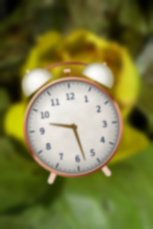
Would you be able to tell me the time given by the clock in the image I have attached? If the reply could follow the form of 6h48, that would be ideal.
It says 9h28
